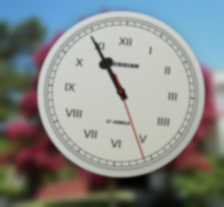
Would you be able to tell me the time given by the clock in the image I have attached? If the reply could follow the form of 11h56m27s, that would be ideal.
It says 10h54m26s
